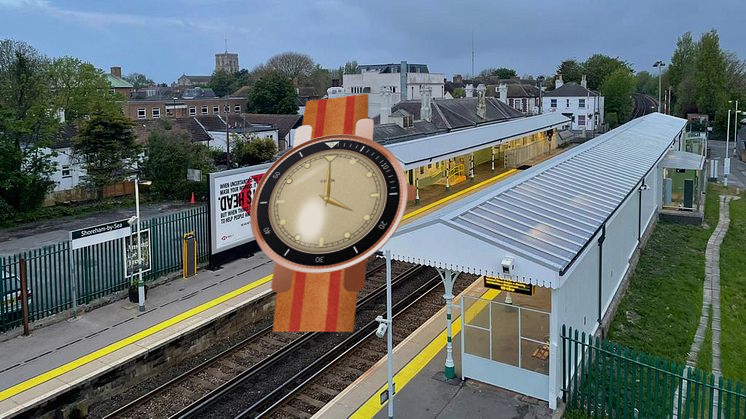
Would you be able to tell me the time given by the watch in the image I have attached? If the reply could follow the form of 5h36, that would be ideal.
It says 4h00
